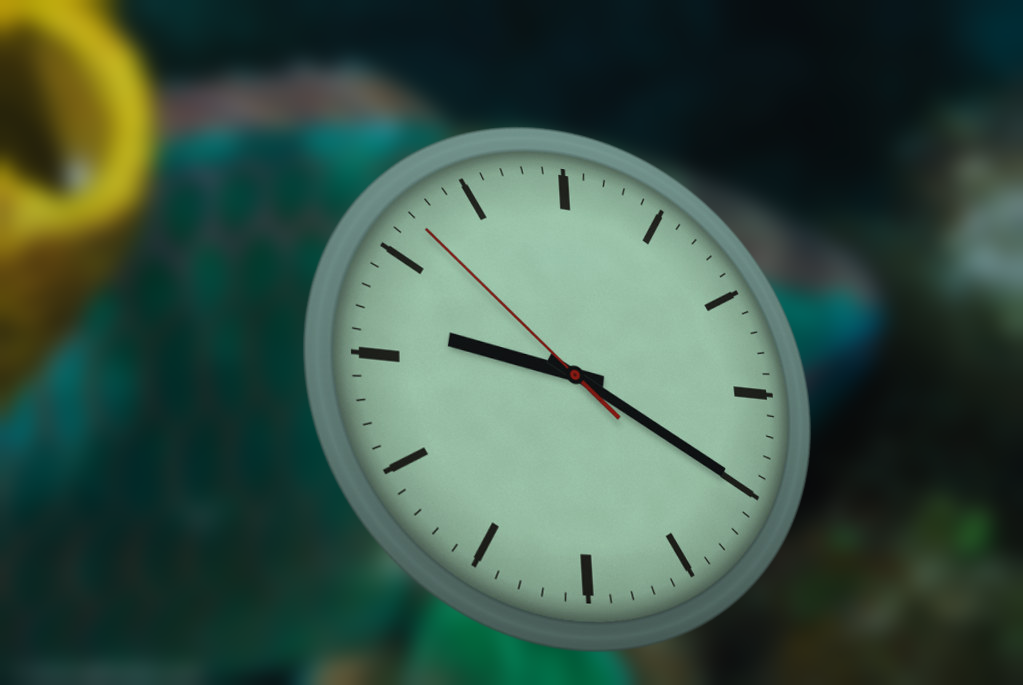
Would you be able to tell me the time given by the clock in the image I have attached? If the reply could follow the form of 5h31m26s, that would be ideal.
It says 9h19m52s
